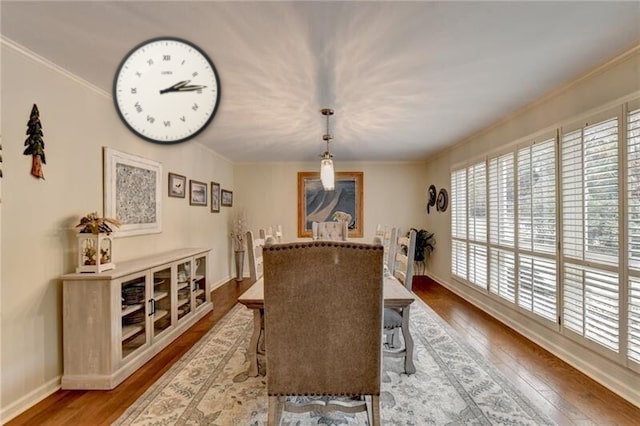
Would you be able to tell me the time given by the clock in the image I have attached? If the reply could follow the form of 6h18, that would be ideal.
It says 2h14
